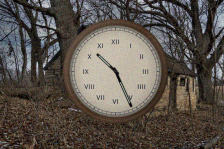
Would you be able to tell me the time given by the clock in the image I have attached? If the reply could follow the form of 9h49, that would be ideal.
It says 10h26
